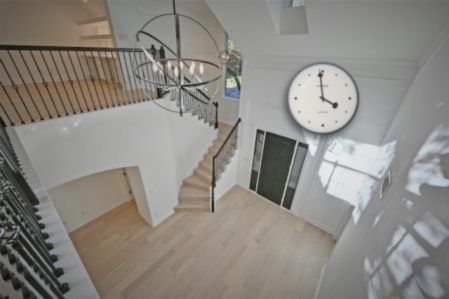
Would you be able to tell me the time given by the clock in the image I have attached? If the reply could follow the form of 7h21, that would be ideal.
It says 3h59
